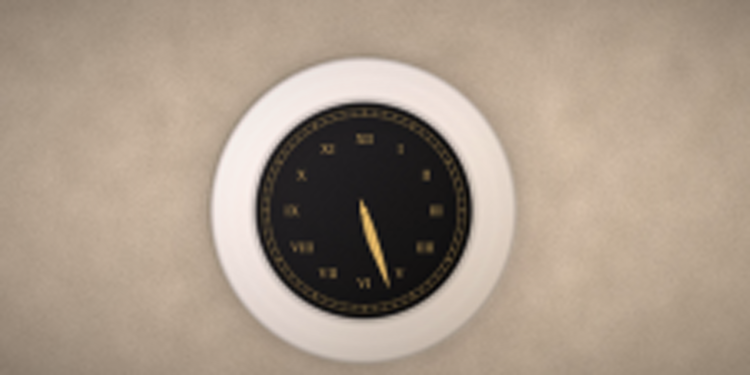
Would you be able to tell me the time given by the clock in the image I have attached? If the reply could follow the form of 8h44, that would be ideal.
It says 5h27
